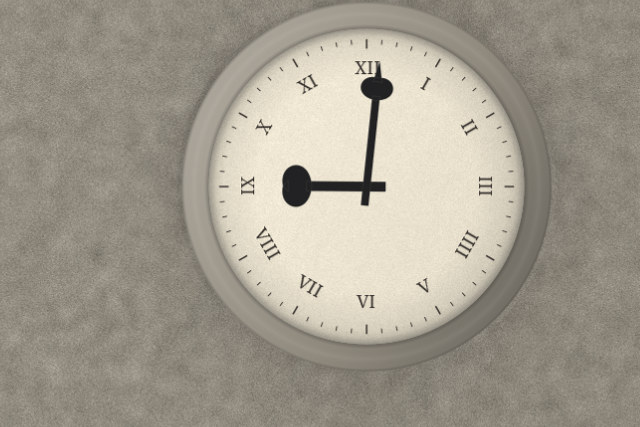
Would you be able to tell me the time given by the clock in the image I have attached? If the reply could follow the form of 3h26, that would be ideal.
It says 9h01
